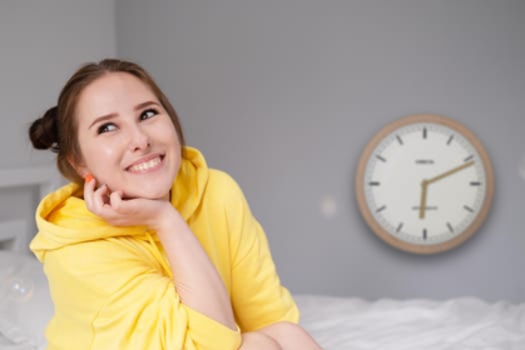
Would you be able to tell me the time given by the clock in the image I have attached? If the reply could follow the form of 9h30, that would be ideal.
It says 6h11
